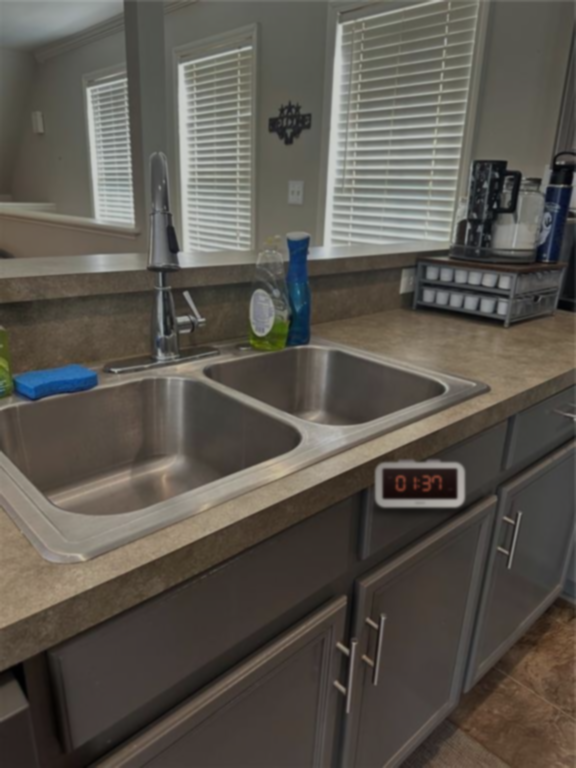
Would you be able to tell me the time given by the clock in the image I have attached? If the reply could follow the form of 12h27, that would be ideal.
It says 1h37
